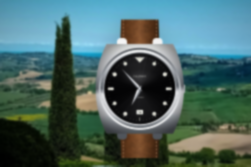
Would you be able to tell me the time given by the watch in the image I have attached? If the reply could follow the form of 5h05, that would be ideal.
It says 6h53
